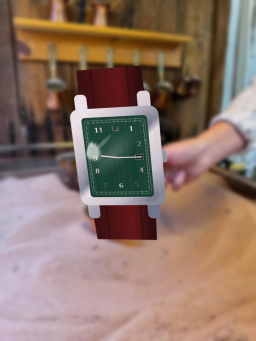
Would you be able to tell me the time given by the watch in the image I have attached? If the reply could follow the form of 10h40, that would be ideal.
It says 9h15
